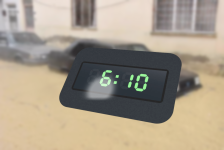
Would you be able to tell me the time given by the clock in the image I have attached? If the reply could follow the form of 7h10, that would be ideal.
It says 6h10
